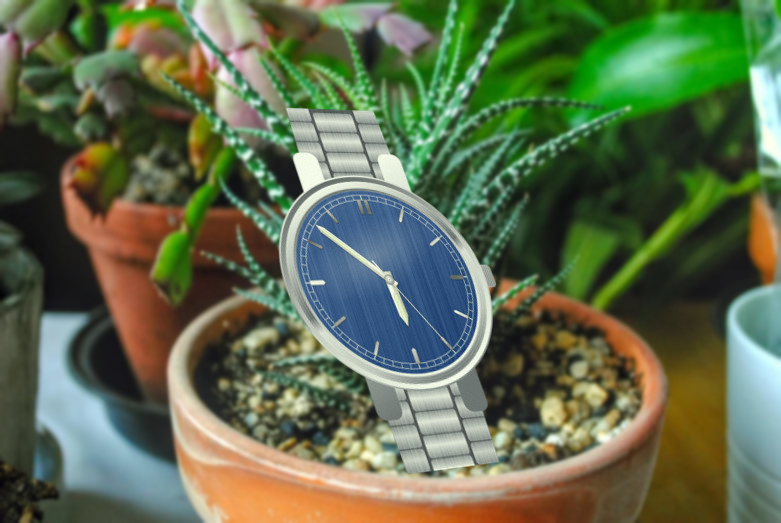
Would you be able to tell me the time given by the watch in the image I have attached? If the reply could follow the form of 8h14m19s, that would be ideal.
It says 5h52m25s
